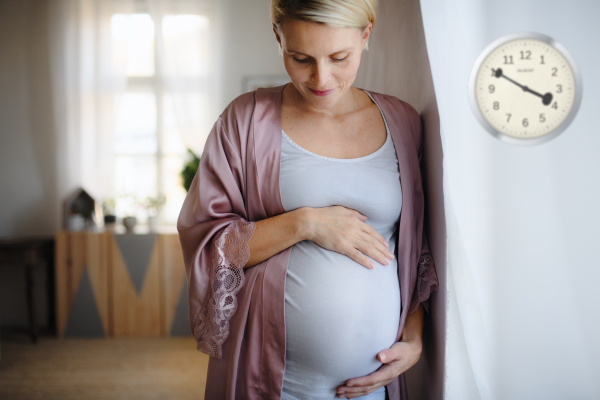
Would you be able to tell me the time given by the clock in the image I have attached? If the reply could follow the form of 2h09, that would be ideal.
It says 3h50
